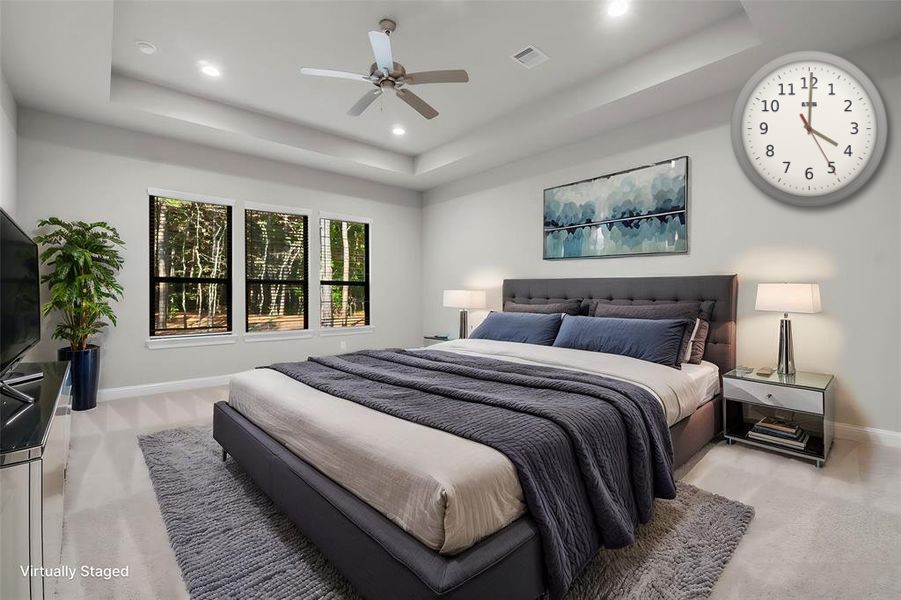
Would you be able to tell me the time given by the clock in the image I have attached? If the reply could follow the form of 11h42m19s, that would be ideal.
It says 4h00m25s
